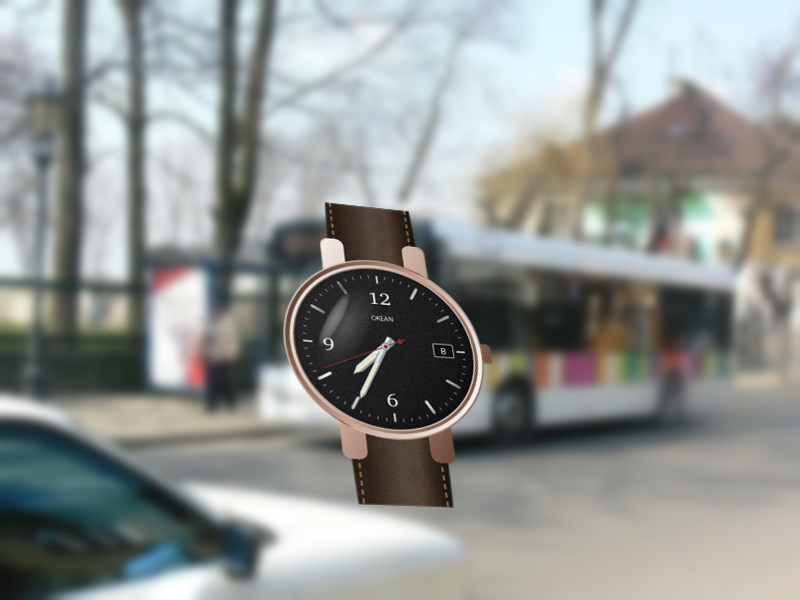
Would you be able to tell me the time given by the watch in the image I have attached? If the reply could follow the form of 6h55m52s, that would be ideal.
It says 7h34m41s
